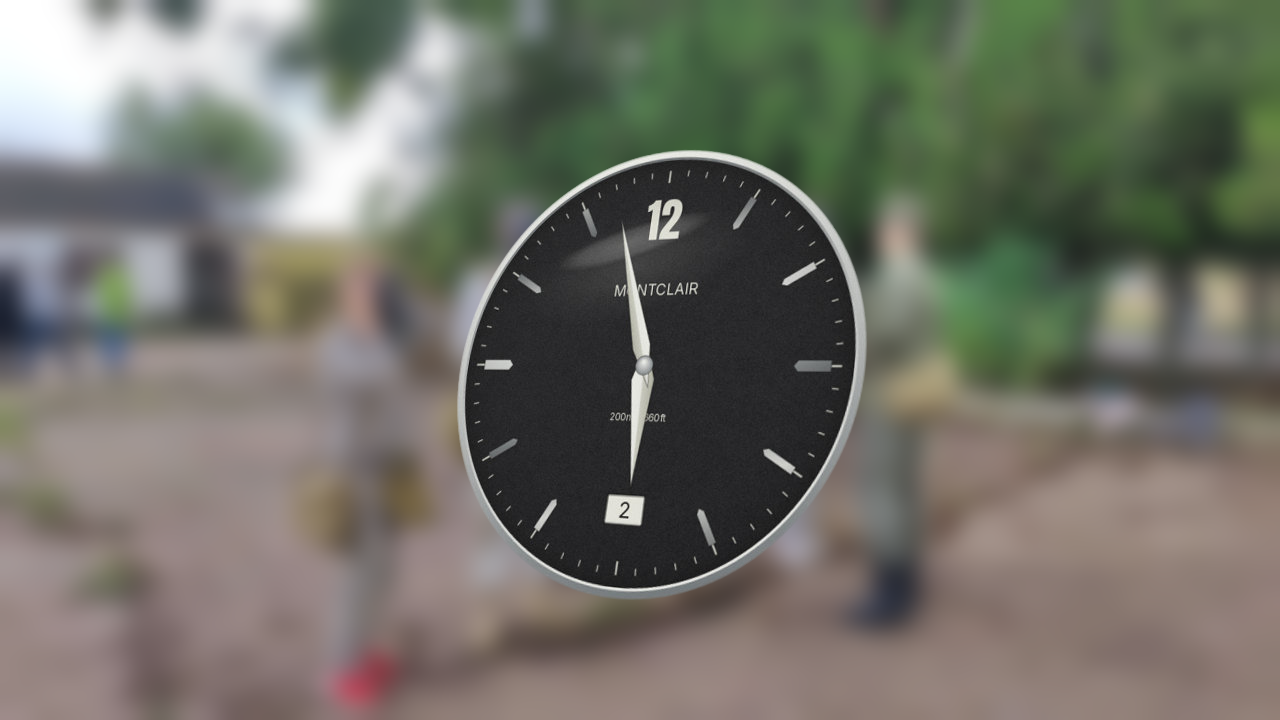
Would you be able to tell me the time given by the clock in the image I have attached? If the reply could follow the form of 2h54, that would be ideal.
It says 5h57
